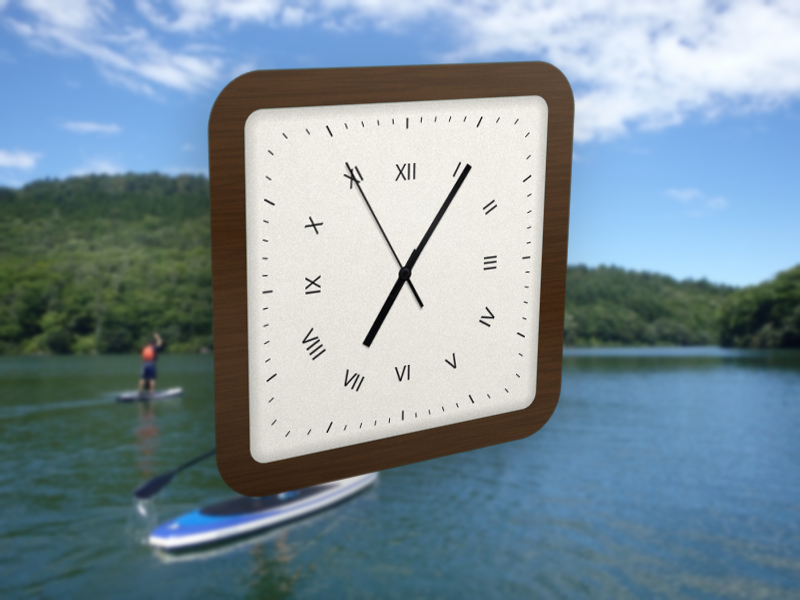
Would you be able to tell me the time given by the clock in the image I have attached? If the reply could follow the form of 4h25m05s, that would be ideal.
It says 7h05m55s
